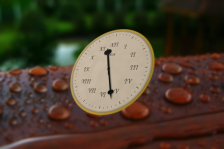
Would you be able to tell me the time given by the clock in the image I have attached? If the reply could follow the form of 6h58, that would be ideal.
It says 11h27
